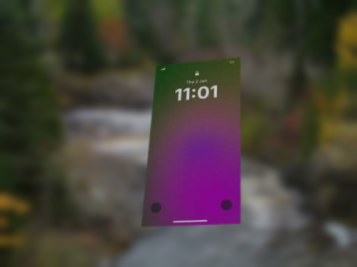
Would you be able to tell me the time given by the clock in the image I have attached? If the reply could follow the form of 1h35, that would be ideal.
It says 11h01
